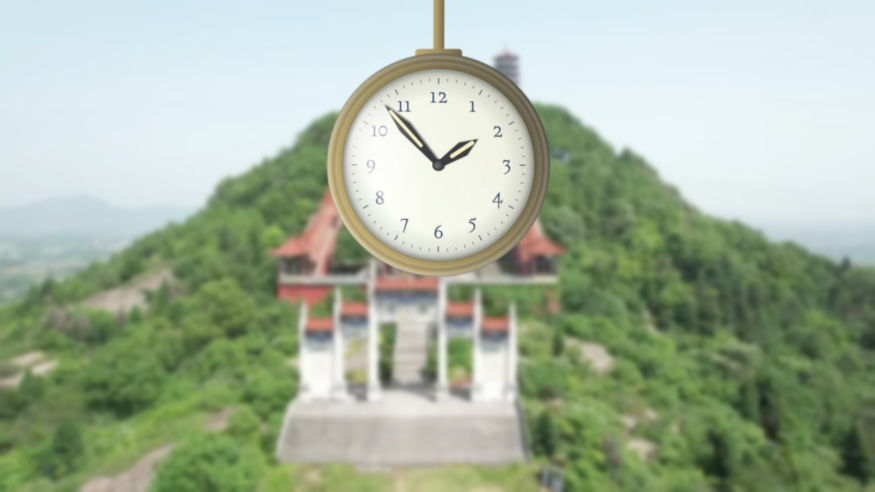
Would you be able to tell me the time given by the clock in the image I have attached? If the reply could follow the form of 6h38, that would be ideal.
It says 1h53
